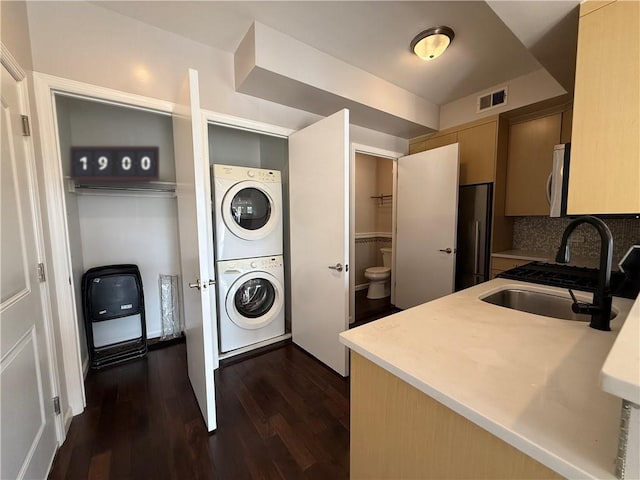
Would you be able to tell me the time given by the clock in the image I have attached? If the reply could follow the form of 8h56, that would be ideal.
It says 19h00
